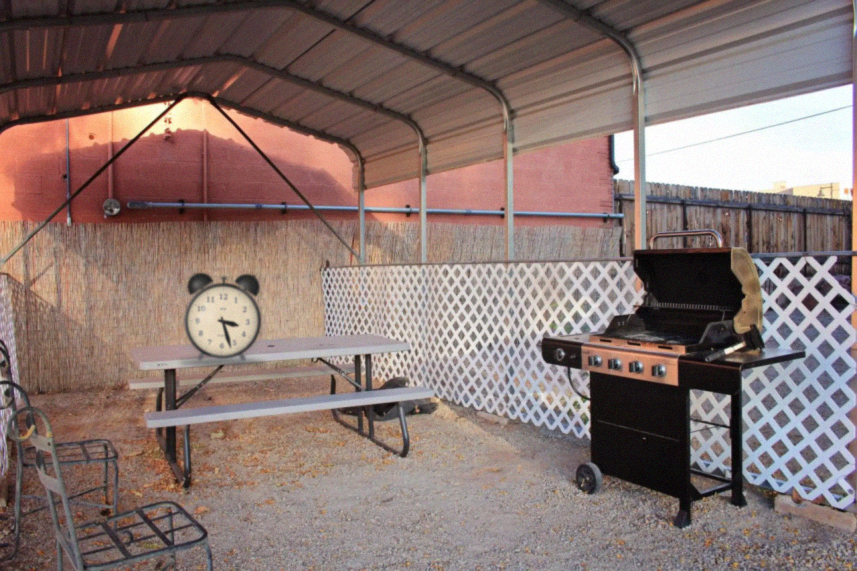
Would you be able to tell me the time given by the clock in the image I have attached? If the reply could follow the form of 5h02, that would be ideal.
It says 3h27
